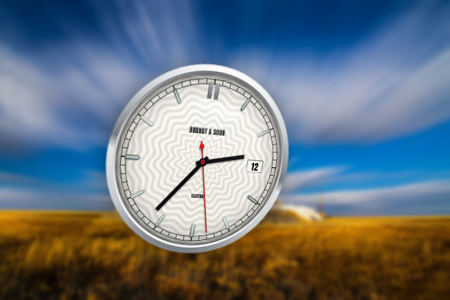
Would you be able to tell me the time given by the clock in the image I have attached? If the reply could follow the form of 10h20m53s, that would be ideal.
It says 2h36m28s
